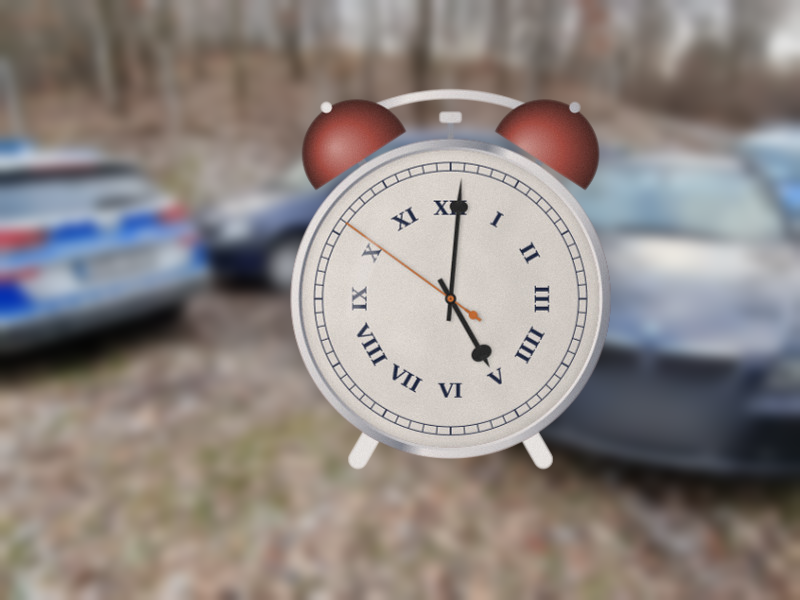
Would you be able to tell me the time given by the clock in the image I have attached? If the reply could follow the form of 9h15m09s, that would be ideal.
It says 5h00m51s
